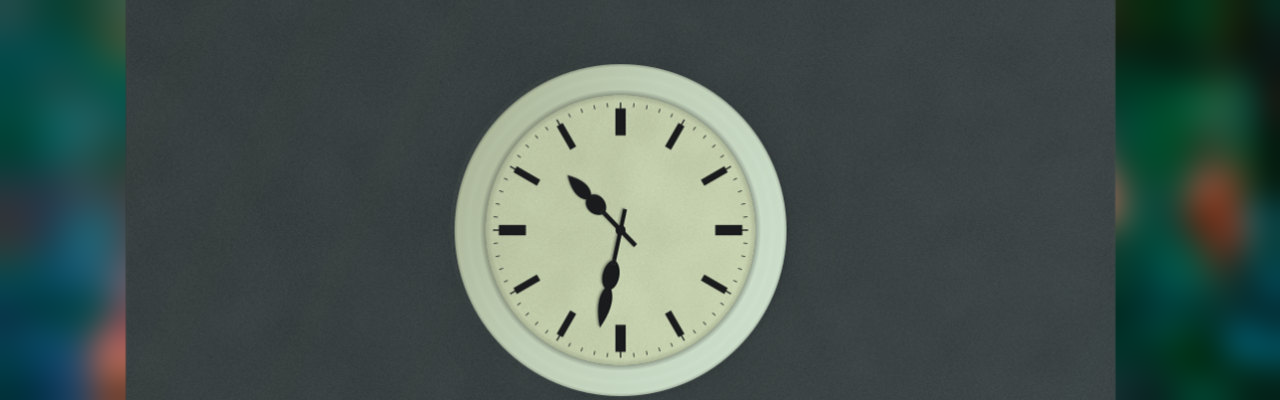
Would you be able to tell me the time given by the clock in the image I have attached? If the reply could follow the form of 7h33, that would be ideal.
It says 10h32
